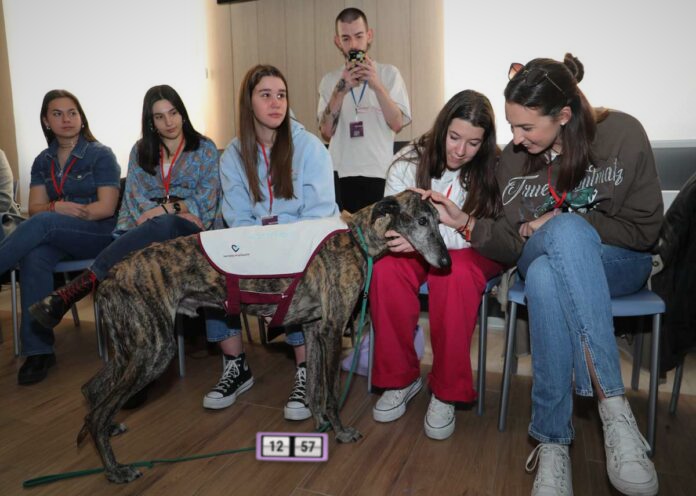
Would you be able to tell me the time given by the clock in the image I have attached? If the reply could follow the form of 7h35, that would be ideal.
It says 12h57
